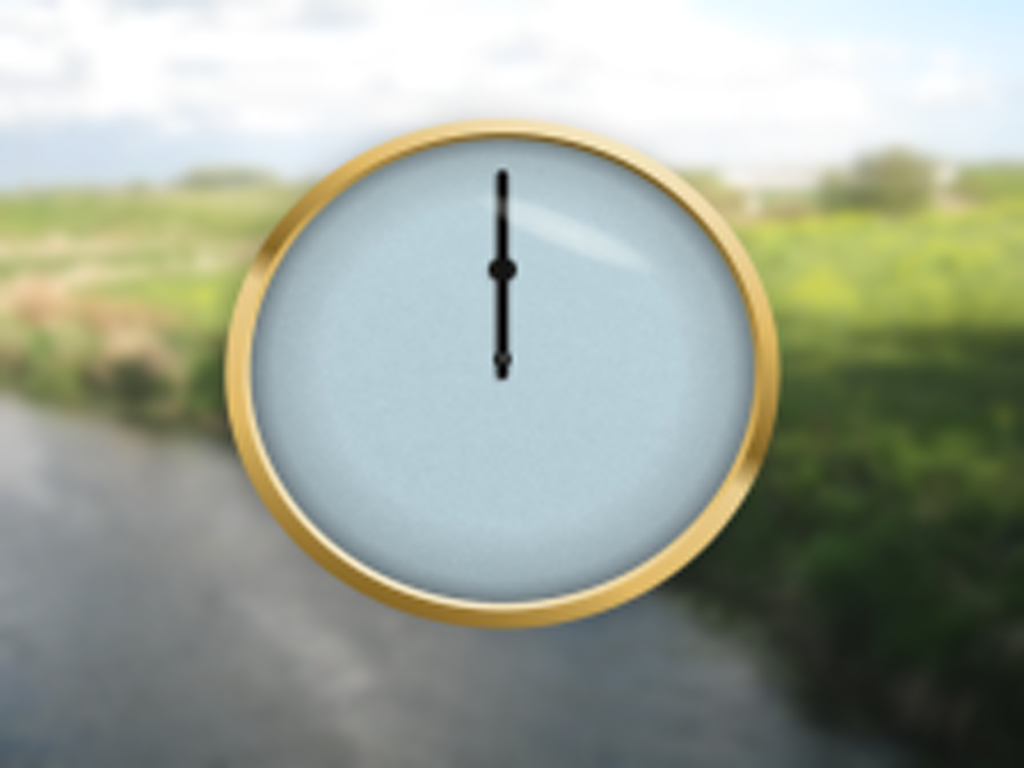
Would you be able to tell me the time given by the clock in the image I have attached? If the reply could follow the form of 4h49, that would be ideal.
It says 12h00
